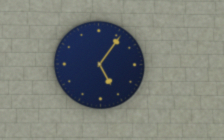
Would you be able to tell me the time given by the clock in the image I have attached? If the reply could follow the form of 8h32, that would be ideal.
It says 5h06
